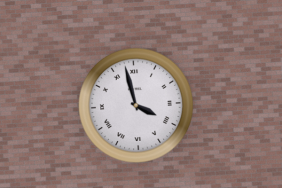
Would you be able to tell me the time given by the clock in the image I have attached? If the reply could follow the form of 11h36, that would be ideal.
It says 3h58
